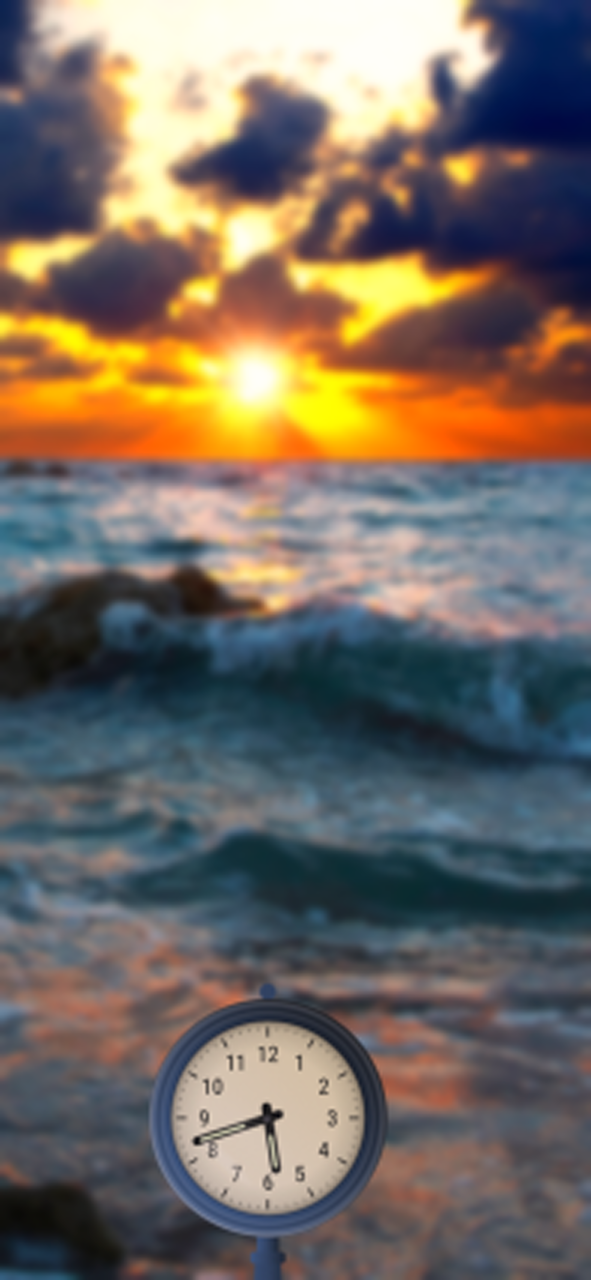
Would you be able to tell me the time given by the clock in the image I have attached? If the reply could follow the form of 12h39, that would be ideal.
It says 5h42
